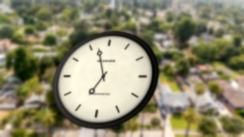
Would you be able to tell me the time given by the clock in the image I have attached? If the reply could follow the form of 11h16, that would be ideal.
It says 6h57
